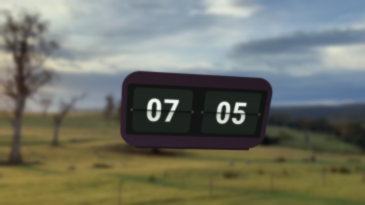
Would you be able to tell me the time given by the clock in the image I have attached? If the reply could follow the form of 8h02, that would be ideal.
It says 7h05
